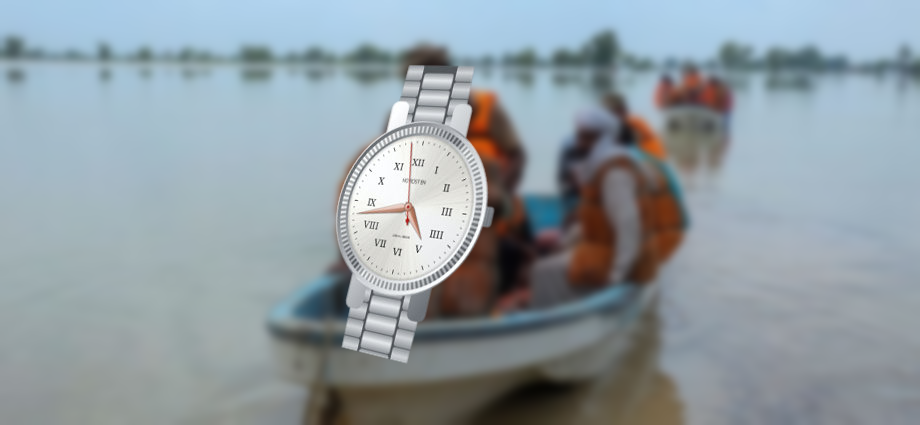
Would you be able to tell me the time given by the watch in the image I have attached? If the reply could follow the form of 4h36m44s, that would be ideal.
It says 4h42m58s
